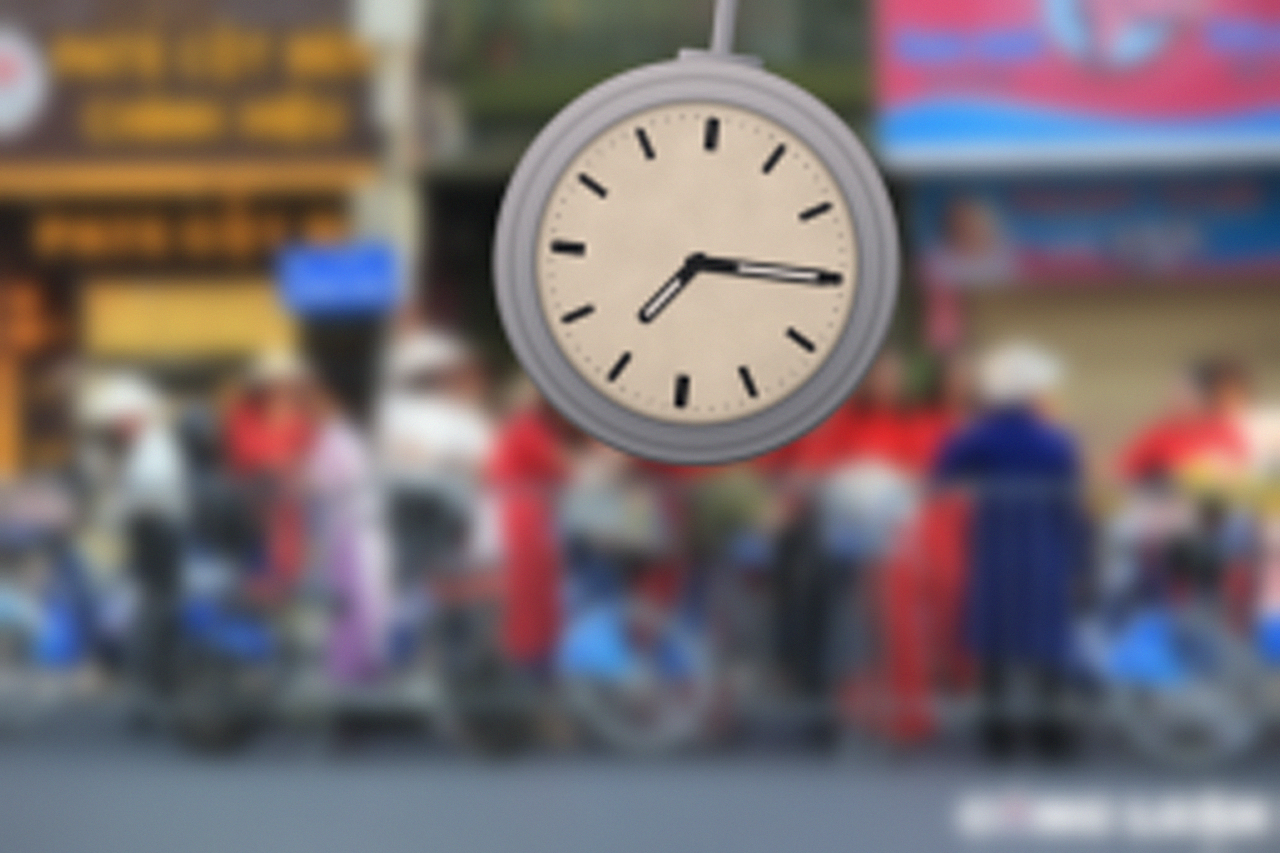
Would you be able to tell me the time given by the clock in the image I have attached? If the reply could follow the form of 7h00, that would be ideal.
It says 7h15
